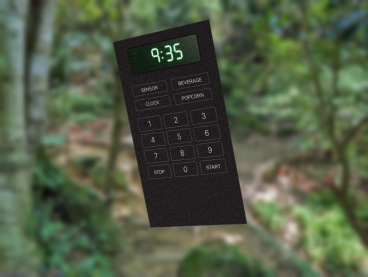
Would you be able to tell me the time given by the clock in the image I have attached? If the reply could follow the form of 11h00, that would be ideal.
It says 9h35
